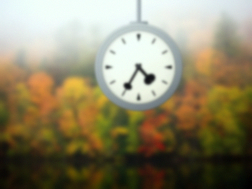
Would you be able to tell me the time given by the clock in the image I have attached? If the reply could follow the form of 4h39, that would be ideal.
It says 4h35
